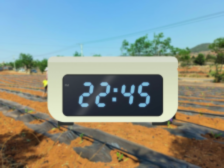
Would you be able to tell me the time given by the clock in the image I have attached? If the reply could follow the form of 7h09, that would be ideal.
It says 22h45
